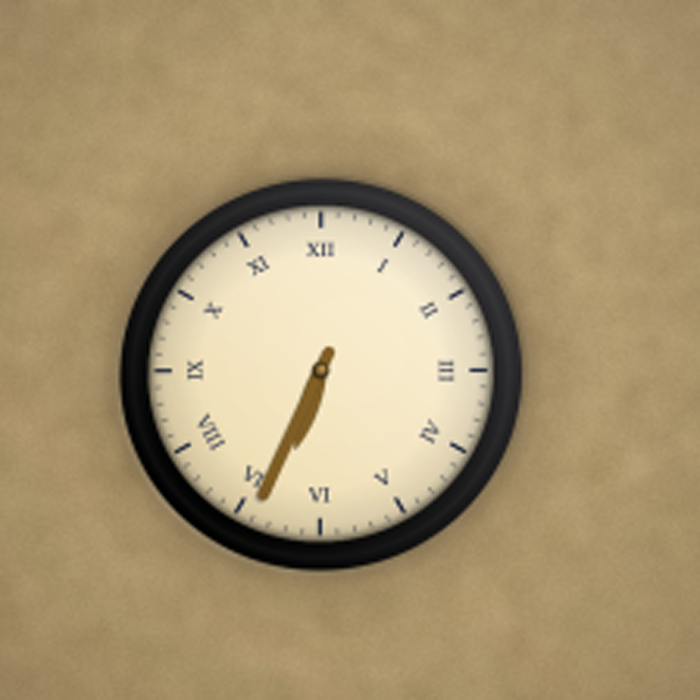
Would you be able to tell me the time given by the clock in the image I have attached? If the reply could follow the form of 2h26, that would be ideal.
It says 6h34
